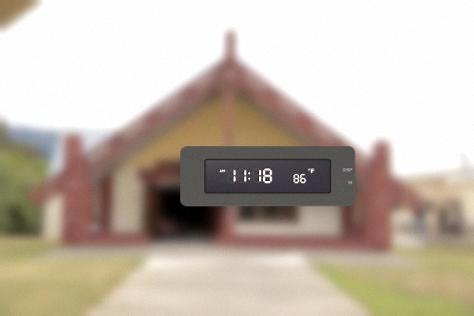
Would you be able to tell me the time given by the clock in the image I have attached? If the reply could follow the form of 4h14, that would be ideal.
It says 11h18
